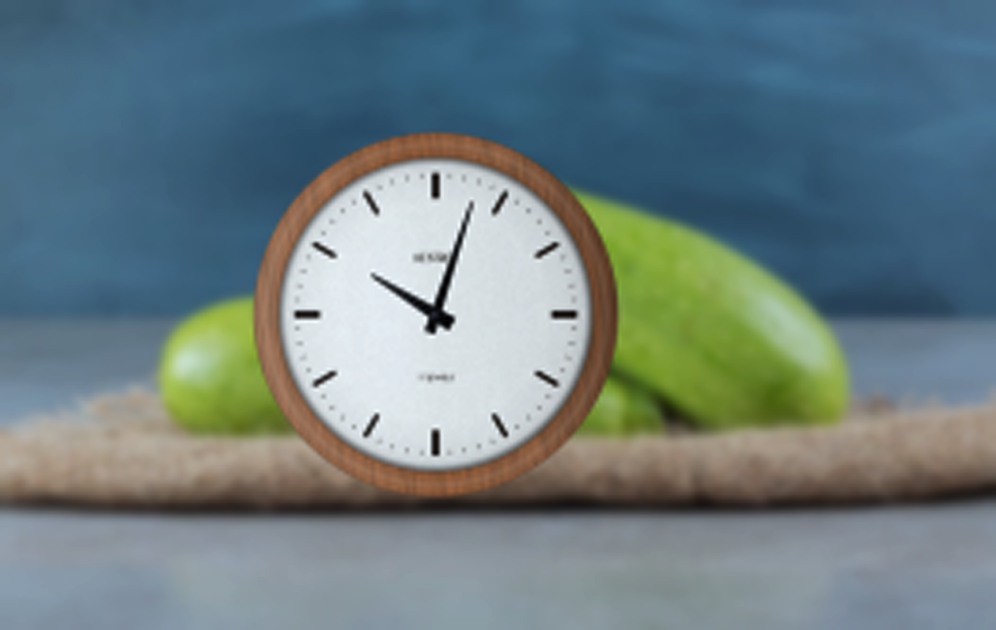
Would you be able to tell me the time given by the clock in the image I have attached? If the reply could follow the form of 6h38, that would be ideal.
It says 10h03
